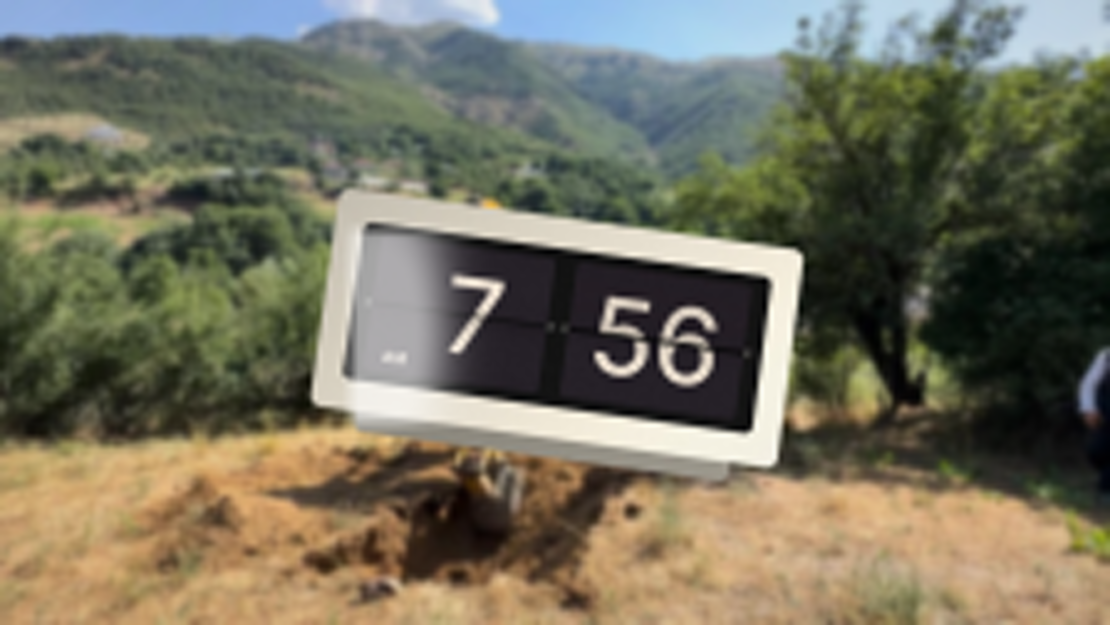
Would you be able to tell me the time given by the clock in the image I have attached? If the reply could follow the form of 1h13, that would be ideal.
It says 7h56
